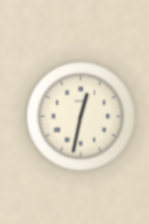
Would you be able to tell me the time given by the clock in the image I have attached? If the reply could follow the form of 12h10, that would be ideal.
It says 12h32
